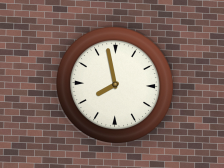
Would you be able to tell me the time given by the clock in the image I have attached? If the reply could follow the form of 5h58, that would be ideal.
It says 7h58
